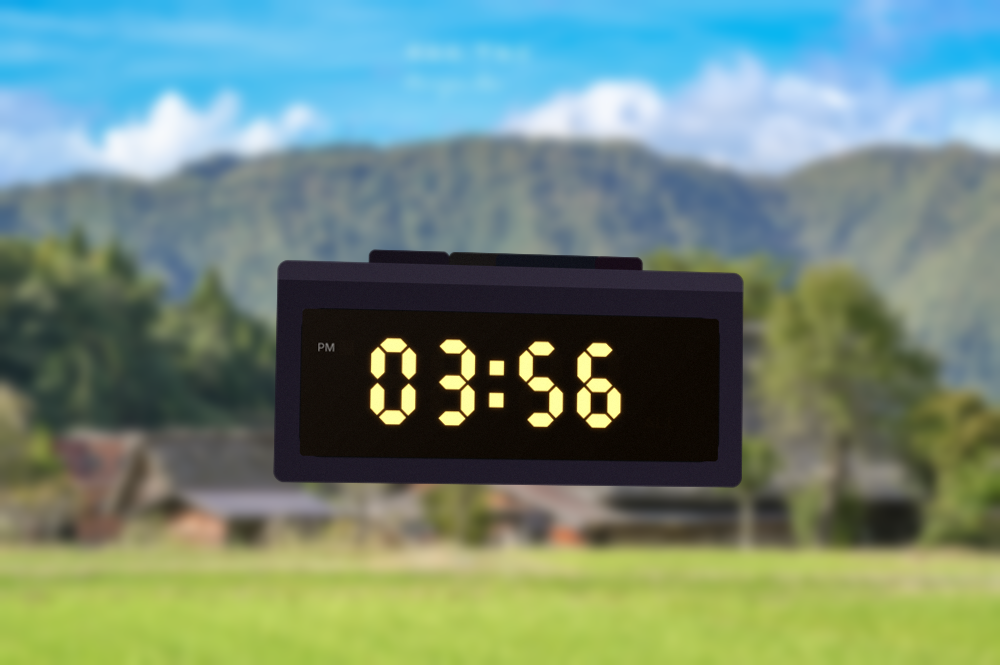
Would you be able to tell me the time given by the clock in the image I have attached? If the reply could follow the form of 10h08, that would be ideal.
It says 3h56
